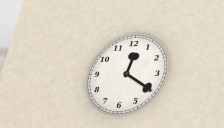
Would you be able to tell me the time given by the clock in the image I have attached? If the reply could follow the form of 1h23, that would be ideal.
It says 12h20
